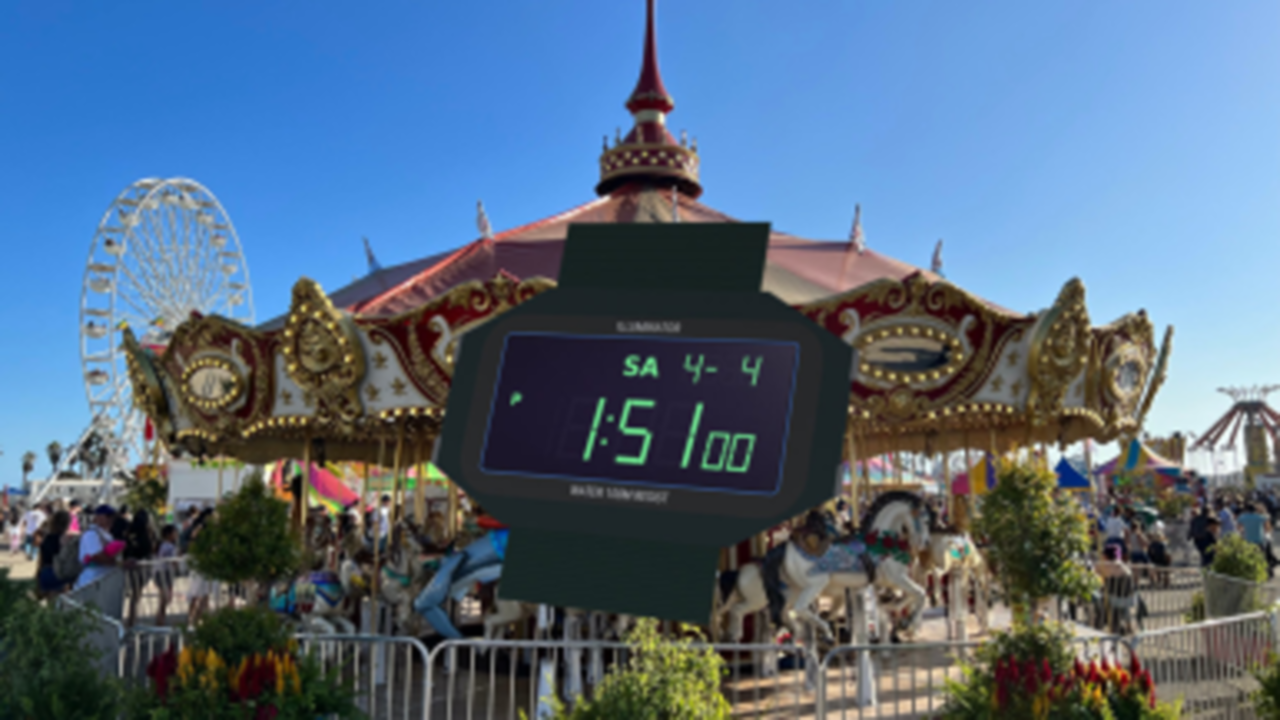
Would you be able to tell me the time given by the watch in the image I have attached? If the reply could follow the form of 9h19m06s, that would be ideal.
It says 1h51m00s
